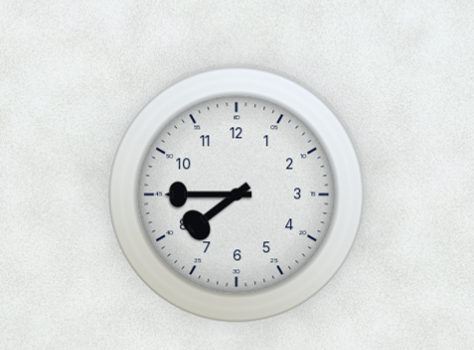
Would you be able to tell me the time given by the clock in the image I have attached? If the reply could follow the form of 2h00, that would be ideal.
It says 7h45
